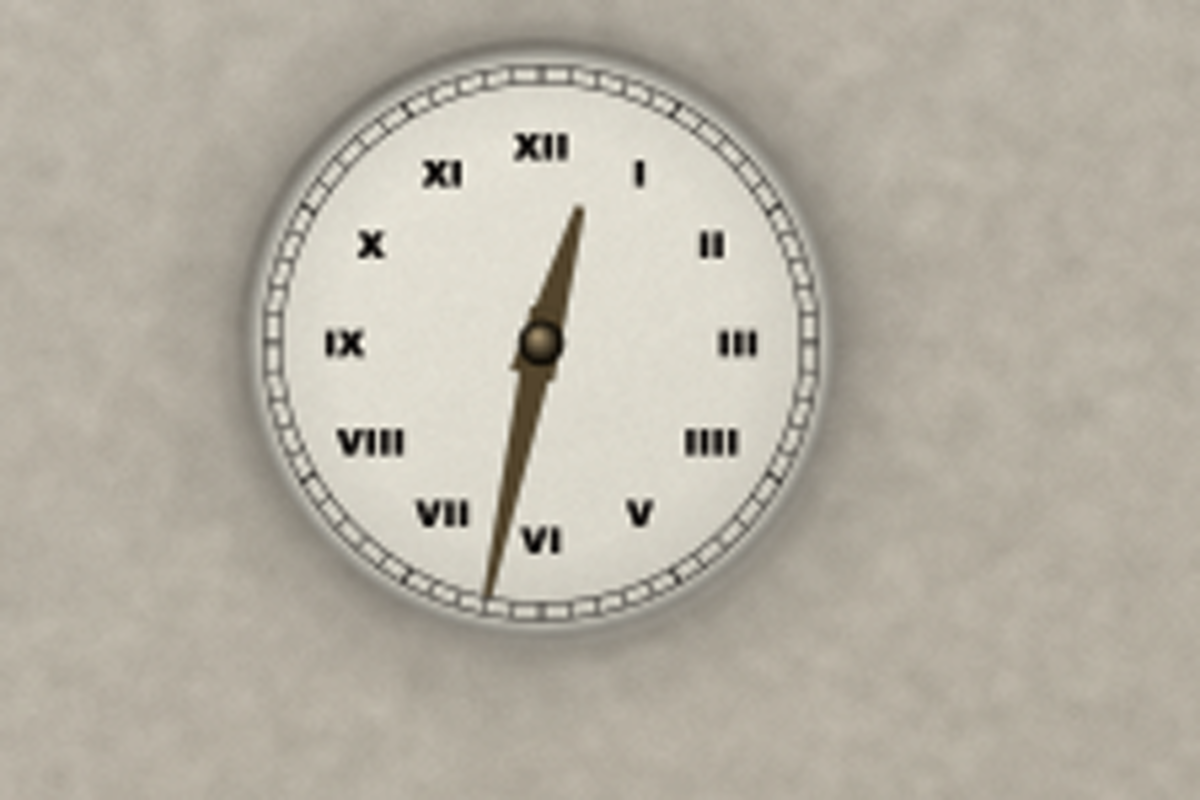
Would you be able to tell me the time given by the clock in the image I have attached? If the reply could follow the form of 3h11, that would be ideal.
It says 12h32
